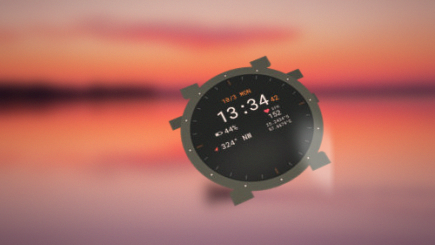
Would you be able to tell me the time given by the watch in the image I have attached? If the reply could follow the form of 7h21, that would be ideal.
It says 13h34
